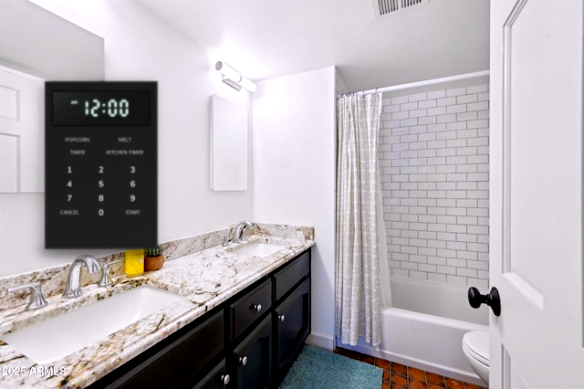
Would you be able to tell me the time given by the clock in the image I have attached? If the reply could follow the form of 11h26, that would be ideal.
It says 12h00
